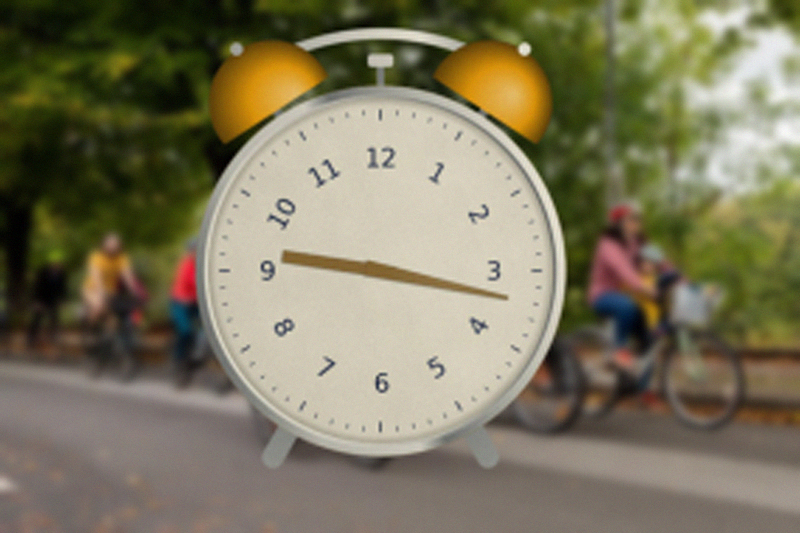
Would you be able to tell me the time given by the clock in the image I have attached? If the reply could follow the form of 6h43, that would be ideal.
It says 9h17
